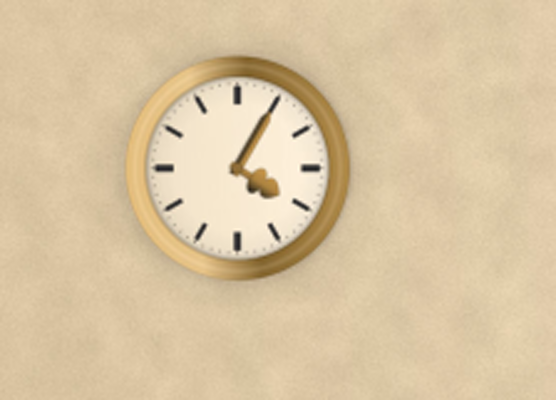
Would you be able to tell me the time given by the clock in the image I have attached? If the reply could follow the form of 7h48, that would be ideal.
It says 4h05
